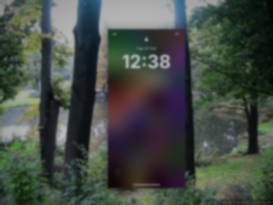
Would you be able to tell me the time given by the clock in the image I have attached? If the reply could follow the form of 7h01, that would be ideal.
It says 12h38
